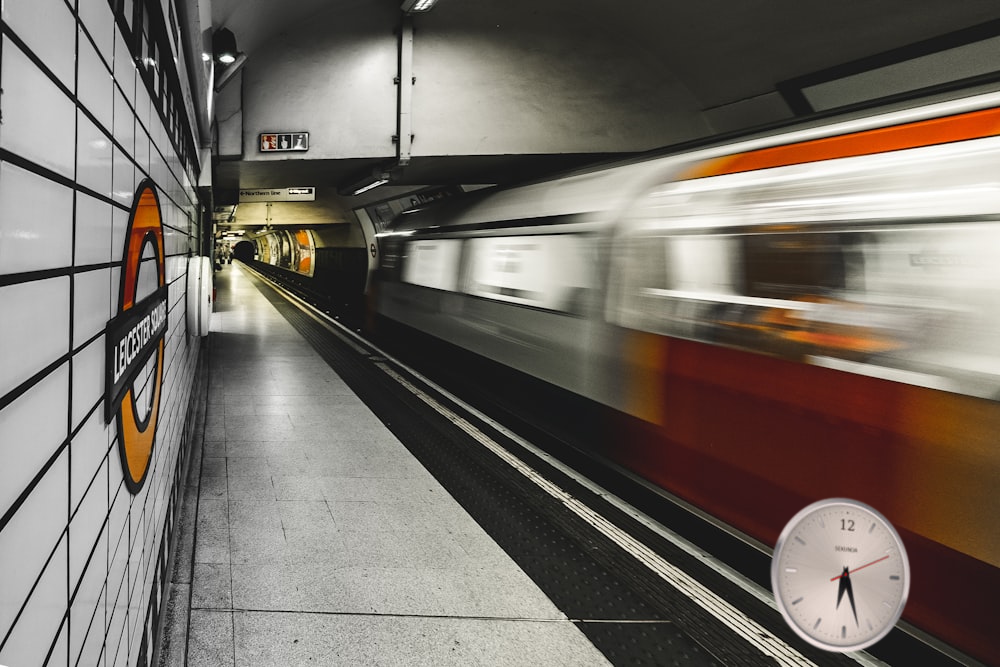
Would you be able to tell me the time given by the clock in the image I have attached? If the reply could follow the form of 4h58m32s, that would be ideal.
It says 6h27m11s
